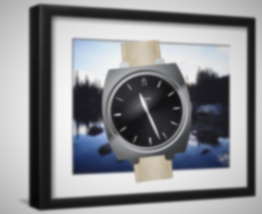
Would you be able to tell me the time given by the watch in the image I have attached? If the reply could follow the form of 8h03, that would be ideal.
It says 11h27
